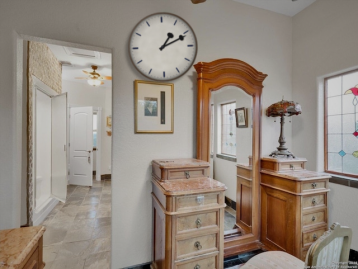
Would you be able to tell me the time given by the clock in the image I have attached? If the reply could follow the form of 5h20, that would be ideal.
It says 1h11
